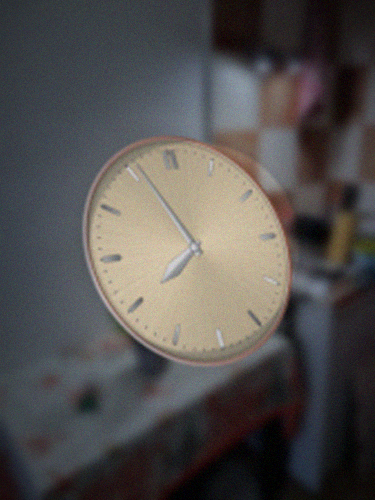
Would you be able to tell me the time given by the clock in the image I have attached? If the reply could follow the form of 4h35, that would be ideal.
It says 7h56
